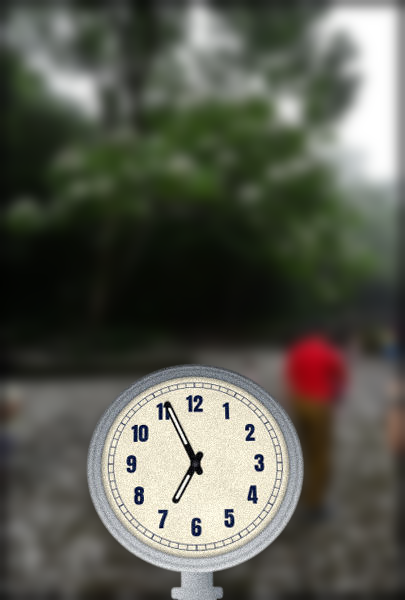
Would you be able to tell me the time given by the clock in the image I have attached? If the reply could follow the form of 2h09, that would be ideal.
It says 6h56
